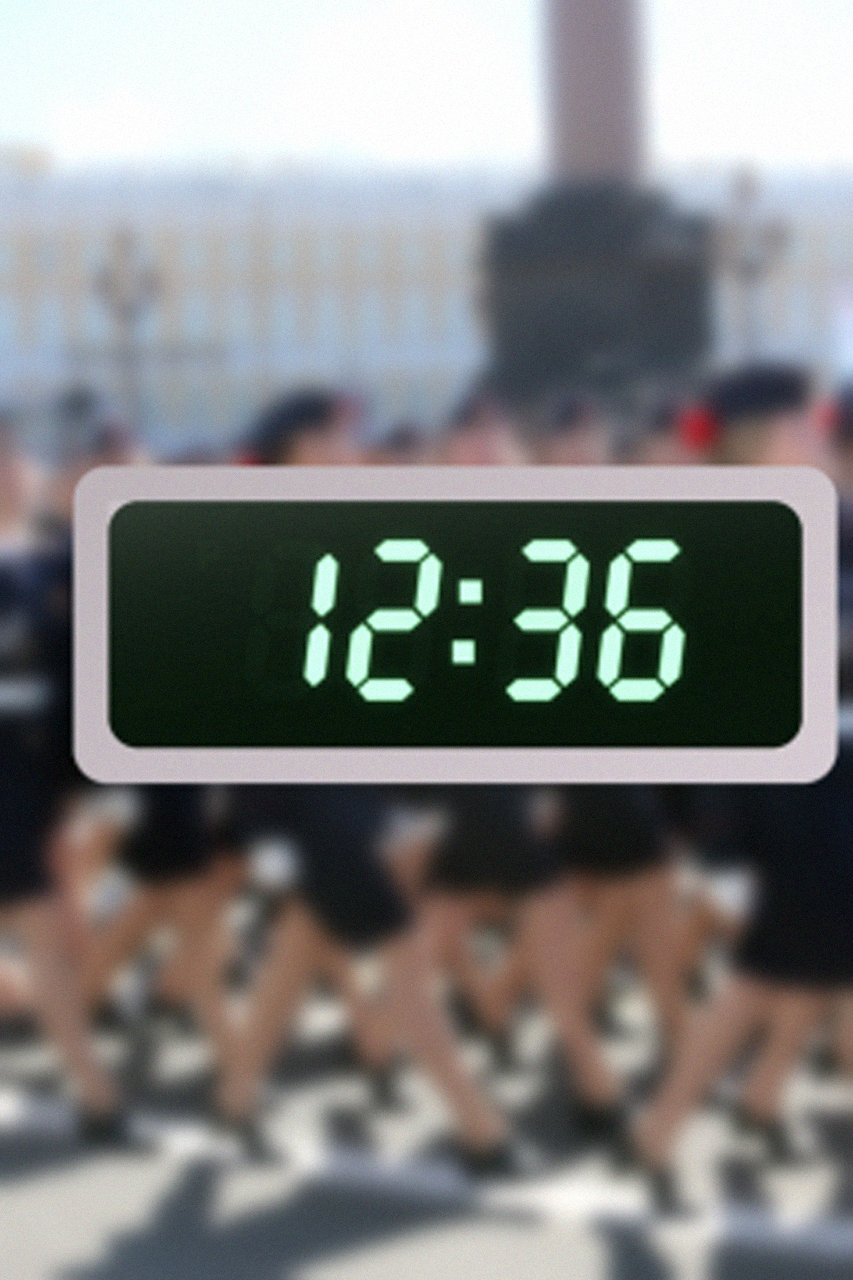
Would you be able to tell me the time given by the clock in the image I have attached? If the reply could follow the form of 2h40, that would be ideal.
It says 12h36
